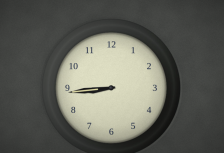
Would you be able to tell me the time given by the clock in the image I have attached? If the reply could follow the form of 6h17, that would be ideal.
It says 8h44
